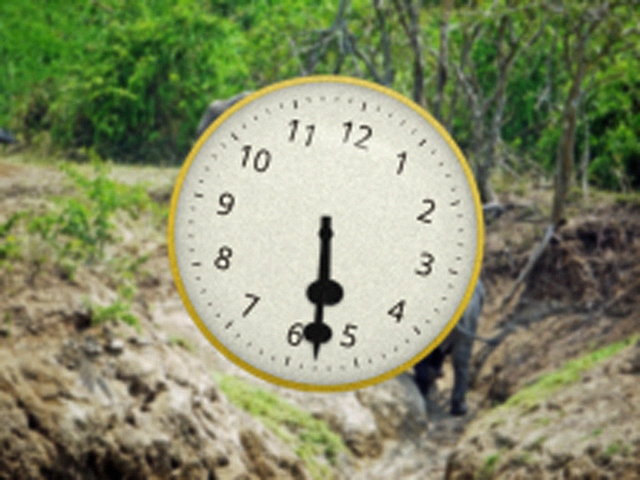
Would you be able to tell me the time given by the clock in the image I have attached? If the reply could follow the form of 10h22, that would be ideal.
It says 5h28
